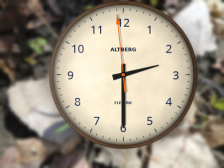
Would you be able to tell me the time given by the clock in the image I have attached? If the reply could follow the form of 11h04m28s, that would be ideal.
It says 2h29m59s
